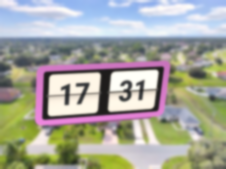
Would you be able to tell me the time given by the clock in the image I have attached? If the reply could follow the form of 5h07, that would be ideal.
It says 17h31
